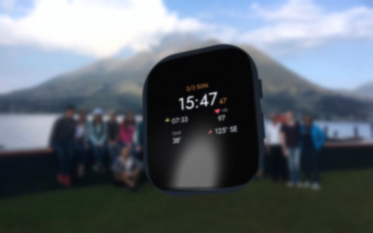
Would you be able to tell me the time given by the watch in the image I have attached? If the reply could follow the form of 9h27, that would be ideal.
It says 15h47
